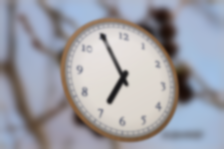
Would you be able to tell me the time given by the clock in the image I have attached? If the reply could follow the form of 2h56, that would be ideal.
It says 6h55
